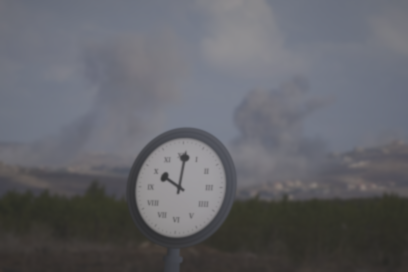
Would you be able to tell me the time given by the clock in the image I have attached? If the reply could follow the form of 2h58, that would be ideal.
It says 10h01
